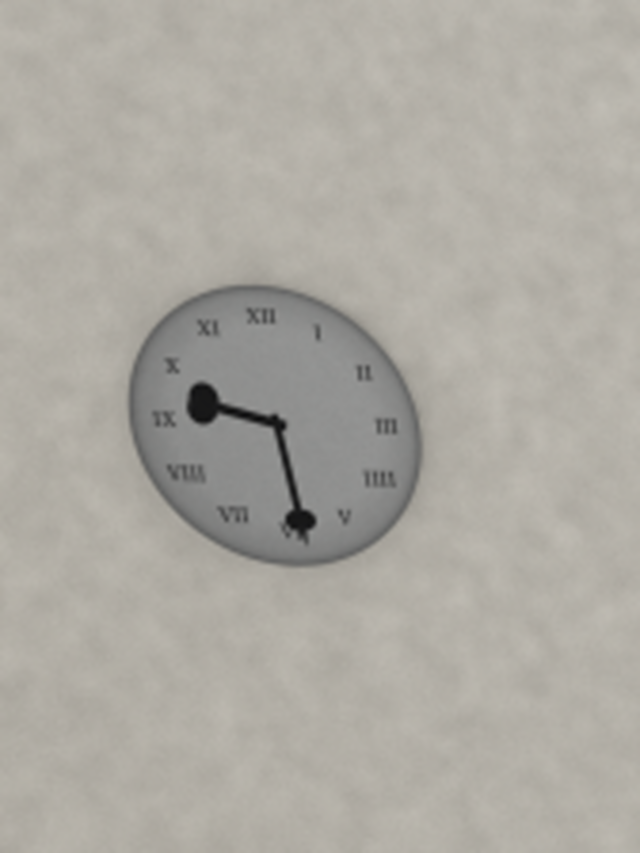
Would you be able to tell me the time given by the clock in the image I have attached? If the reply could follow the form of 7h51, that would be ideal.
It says 9h29
